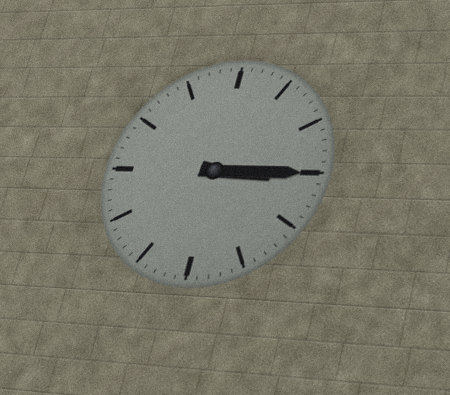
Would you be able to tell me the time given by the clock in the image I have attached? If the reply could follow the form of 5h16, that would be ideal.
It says 3h15
